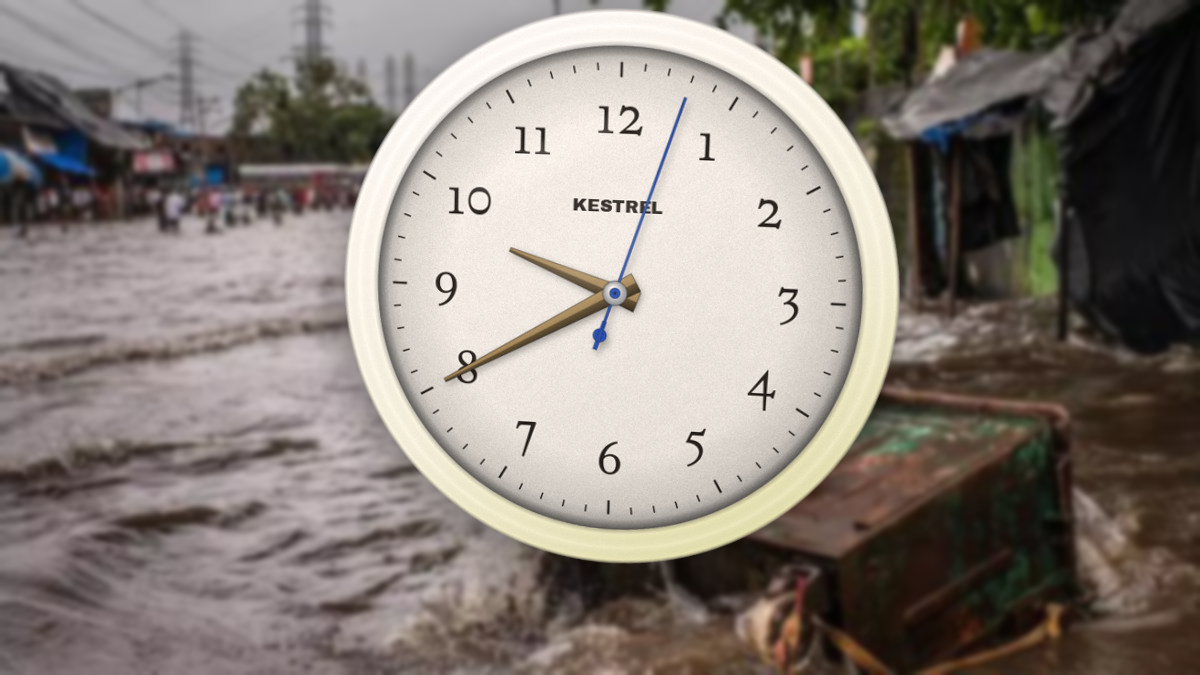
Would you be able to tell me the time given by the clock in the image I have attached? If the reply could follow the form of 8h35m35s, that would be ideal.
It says 9h40m03s
